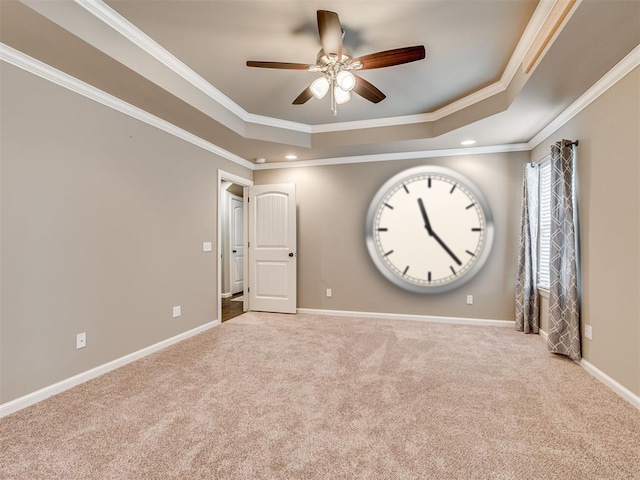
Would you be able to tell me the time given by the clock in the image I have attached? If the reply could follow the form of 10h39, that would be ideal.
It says 11h23
